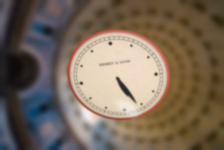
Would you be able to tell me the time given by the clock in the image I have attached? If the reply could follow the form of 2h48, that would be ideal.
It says 5h26
